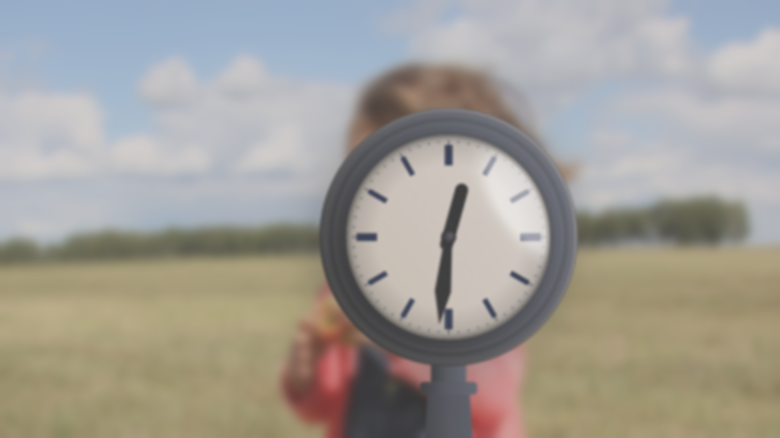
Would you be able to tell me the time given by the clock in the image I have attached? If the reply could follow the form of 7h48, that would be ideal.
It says 12h31
